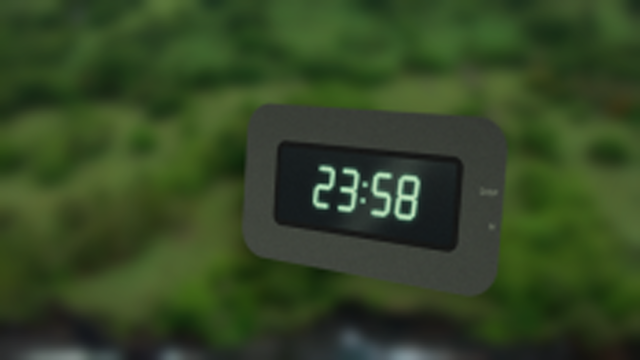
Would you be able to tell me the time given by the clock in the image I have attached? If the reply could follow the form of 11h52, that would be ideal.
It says 23h58
